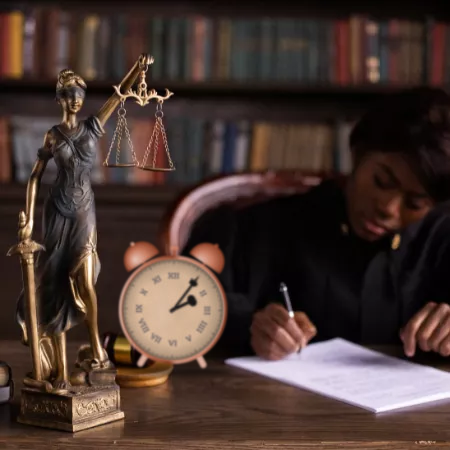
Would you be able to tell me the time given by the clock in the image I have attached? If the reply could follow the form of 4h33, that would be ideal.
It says 2h06
